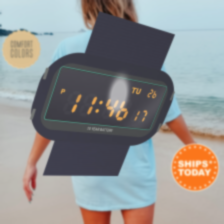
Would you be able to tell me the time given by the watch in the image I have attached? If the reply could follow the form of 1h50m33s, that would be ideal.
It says 11h46m17s
